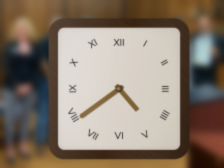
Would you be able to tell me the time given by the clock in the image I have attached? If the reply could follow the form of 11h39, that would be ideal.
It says 4h39
